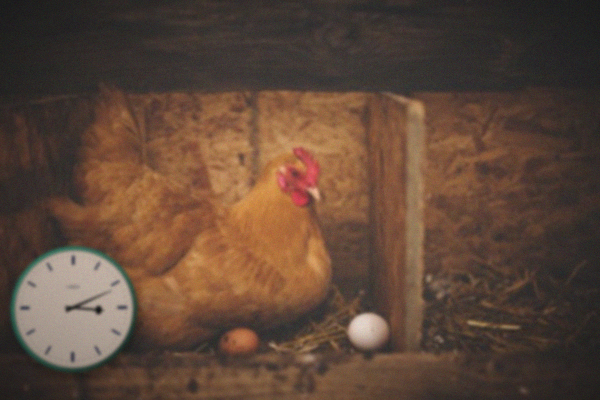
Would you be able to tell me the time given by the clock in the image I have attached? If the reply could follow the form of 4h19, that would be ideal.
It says 3h11
